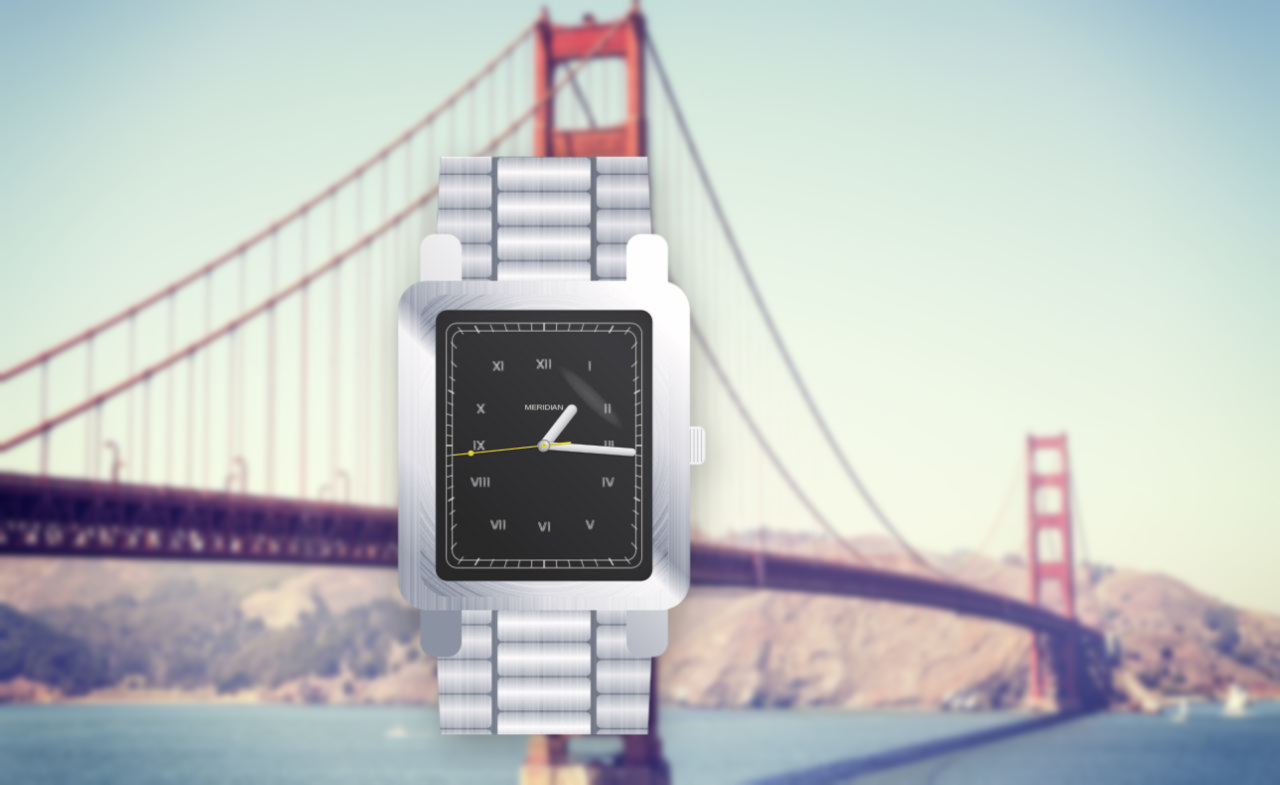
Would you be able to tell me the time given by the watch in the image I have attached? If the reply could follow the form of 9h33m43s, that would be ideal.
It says 1h15m44s
